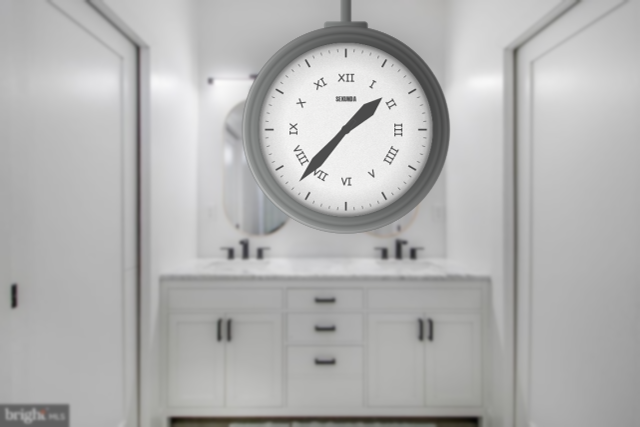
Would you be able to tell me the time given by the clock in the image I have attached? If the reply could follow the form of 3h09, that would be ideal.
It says 1h37
